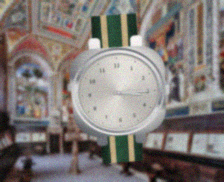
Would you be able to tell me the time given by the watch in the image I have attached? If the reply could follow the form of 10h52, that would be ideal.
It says 3h15
